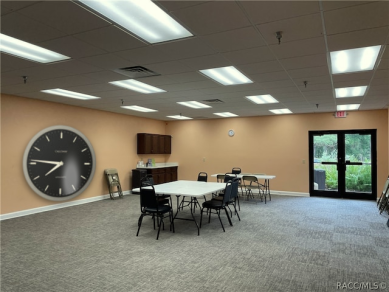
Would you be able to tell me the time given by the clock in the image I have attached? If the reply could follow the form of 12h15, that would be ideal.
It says 7h46
